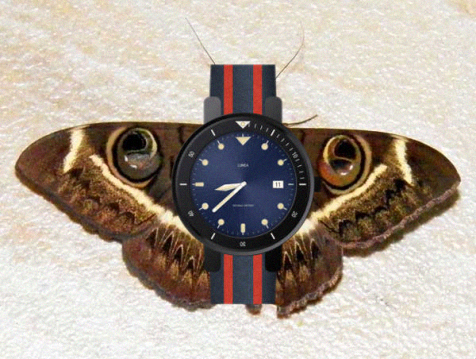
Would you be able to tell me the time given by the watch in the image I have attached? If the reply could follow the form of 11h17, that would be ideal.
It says 8h38
